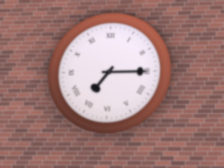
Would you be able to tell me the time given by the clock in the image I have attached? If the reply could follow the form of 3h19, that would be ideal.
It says 7h15
